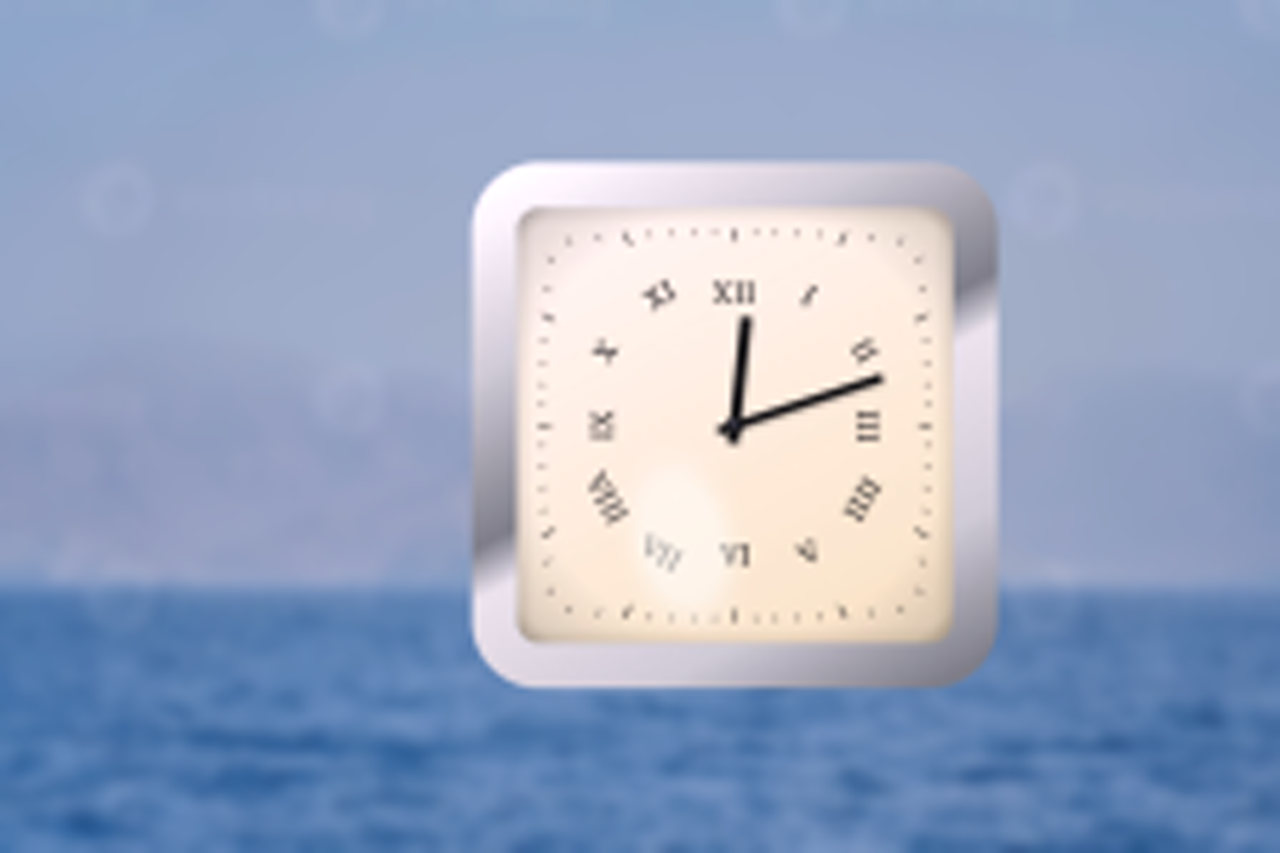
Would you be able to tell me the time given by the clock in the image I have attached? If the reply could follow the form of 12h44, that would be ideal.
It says 12h12
